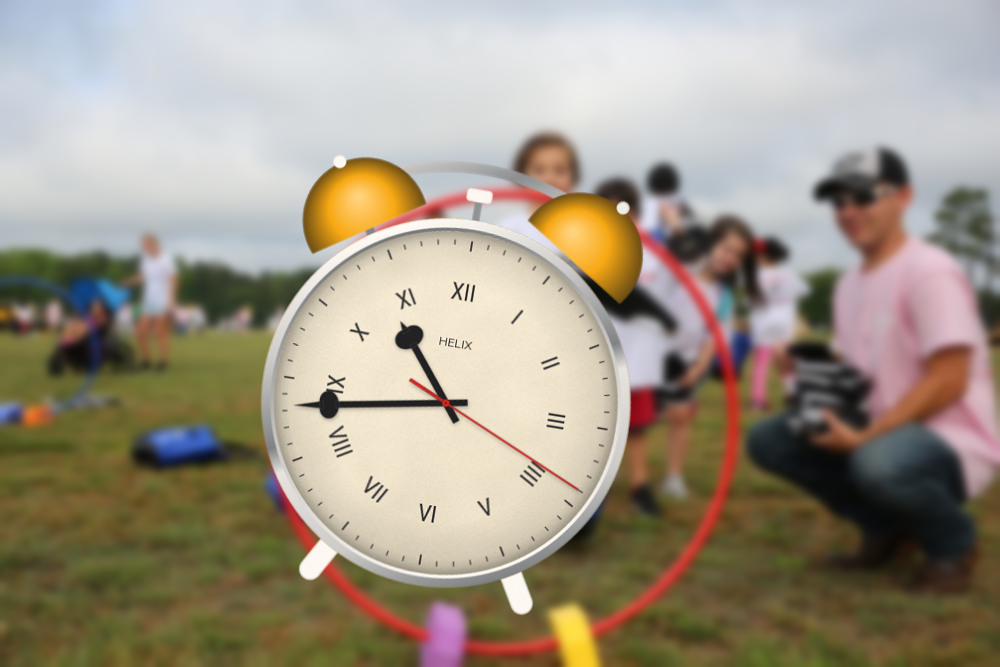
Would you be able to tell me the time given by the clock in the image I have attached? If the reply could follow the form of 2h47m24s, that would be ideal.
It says 10h43m19s
